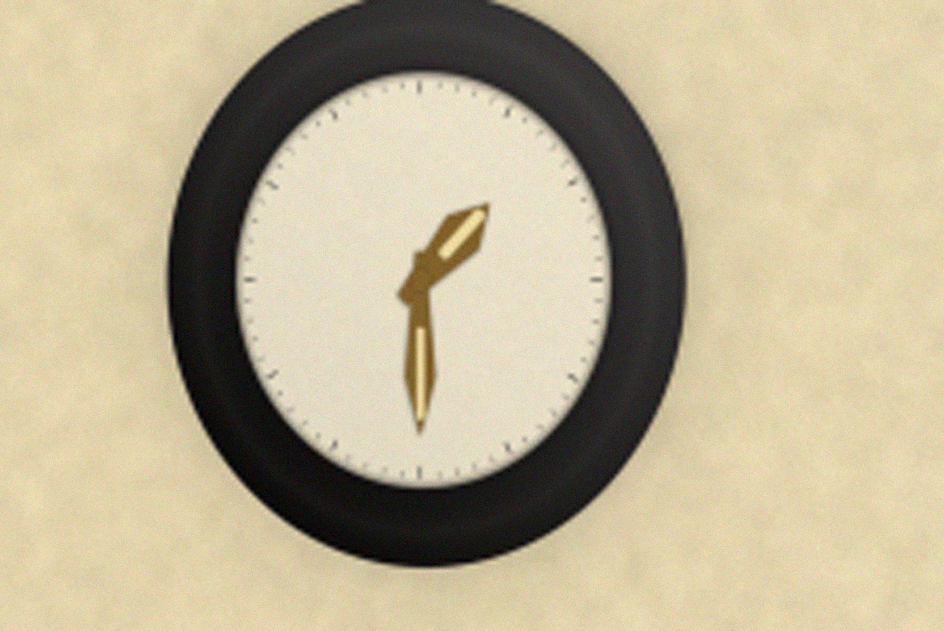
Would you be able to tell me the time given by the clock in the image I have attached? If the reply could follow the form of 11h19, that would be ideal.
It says 1h30
